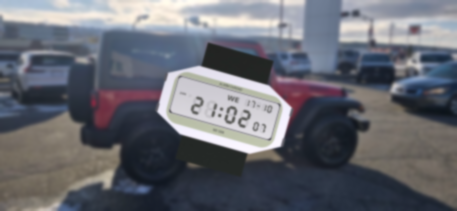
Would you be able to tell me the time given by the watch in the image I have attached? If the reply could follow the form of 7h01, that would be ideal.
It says 21h02
